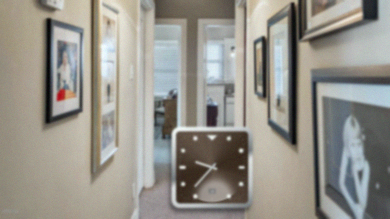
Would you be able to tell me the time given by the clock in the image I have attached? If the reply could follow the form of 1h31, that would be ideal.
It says 9h37
